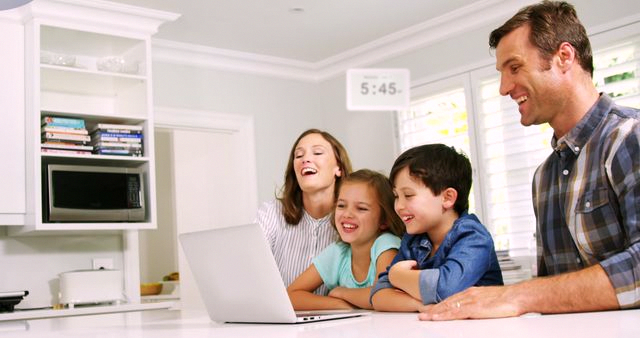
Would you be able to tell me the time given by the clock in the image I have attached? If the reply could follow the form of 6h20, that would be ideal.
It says 5h45
